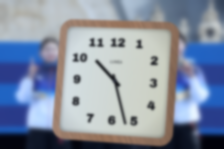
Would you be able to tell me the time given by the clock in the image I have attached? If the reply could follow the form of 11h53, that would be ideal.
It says 10h27
